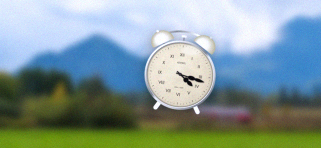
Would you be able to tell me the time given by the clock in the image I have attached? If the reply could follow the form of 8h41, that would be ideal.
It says 4h17
